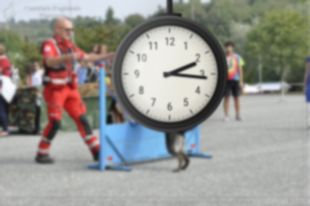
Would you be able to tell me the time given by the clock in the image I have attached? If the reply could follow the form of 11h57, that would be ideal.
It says 2h16
